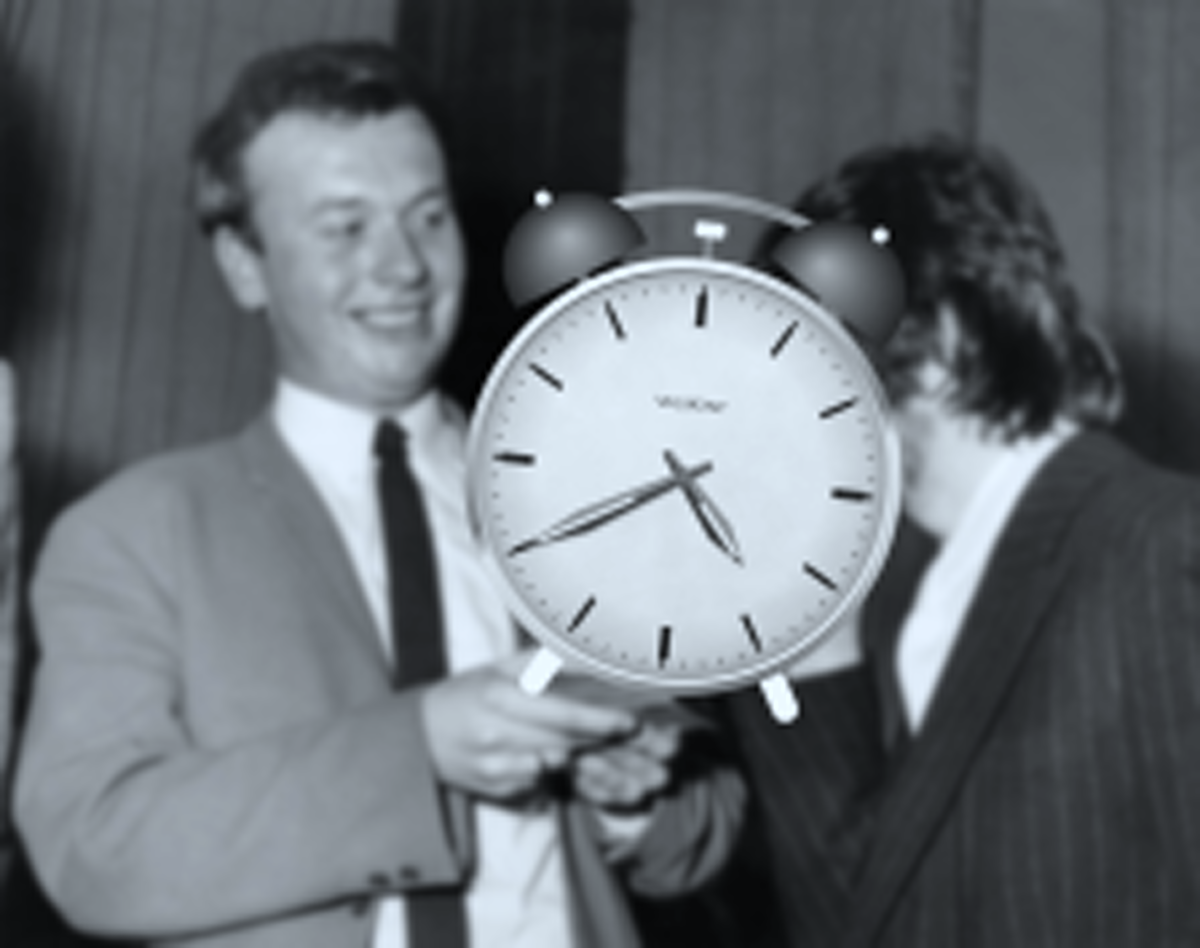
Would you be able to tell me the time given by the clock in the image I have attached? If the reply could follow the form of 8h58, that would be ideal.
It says 4h40
